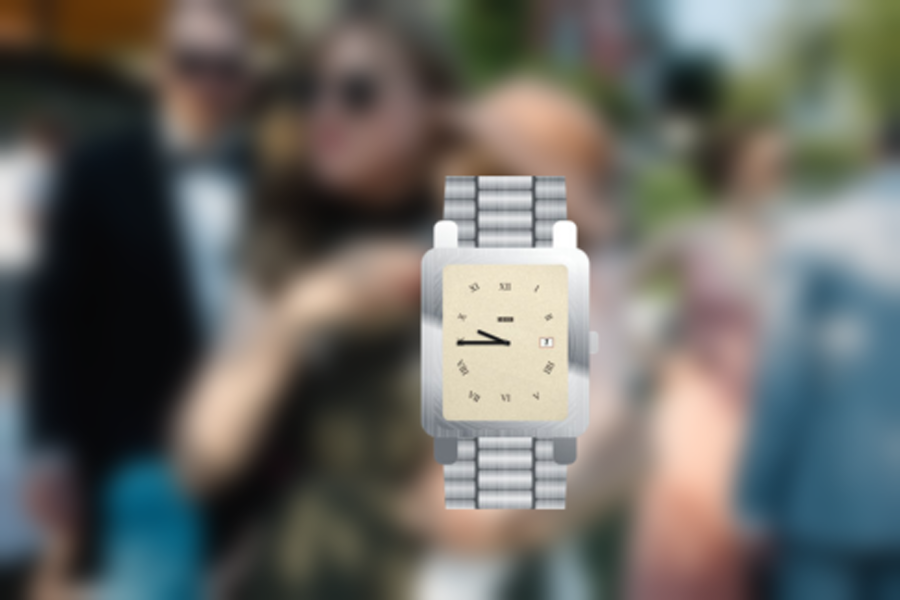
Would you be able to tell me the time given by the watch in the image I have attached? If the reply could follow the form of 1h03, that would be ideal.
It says 9h45
